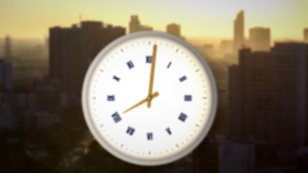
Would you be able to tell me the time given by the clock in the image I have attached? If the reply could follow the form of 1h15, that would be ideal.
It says 8h01
